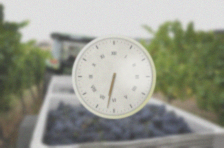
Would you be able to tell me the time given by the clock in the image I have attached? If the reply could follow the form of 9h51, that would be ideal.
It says 6h32
